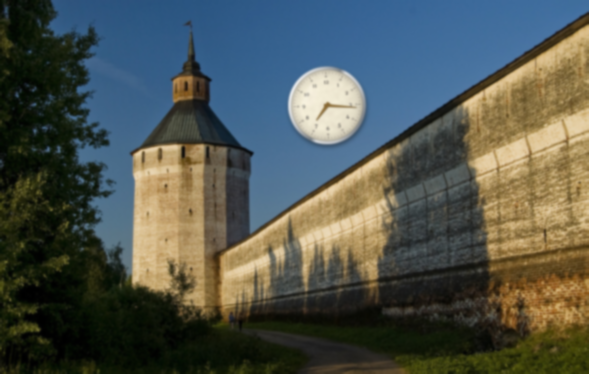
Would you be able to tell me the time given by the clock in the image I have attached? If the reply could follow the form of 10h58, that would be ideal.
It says 7h16
